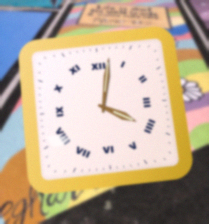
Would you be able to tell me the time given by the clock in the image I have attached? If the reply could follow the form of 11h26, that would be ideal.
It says 4h02
